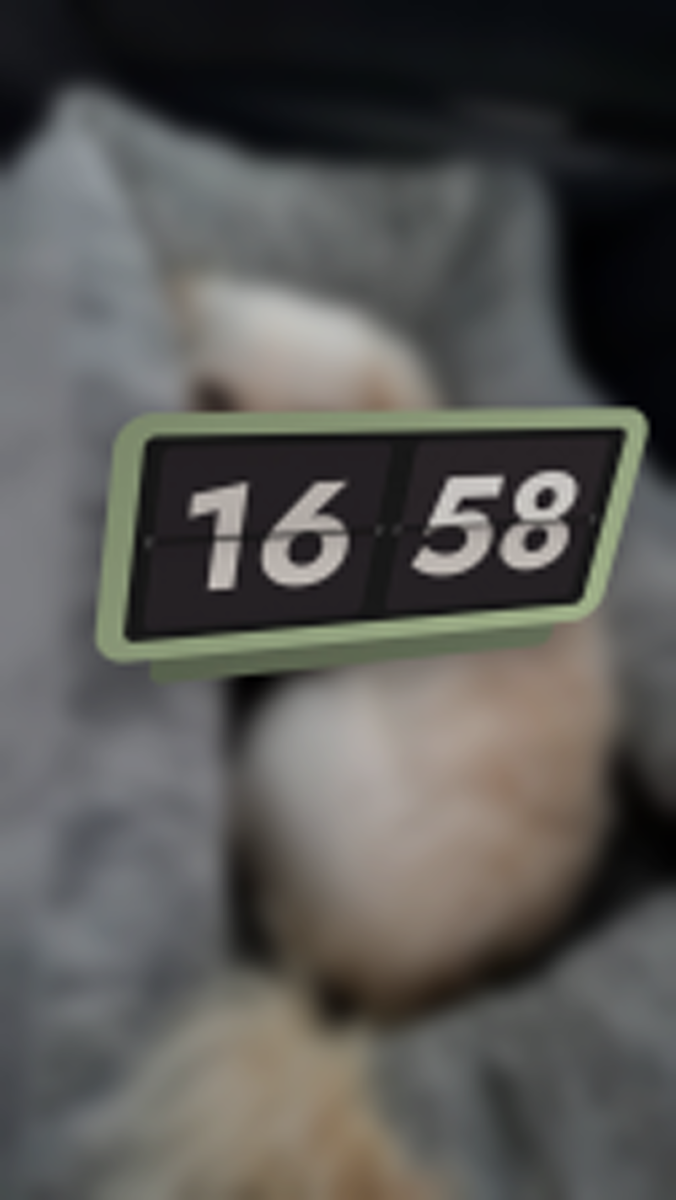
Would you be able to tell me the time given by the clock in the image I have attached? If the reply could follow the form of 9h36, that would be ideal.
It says 16h58
